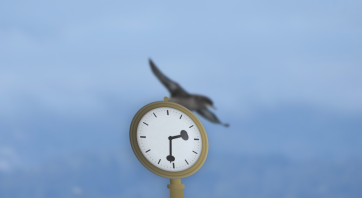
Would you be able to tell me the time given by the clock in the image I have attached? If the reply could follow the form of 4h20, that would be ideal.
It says 2h31
